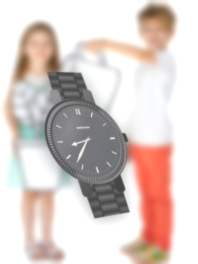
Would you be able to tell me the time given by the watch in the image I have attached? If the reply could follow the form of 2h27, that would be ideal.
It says 8h37
